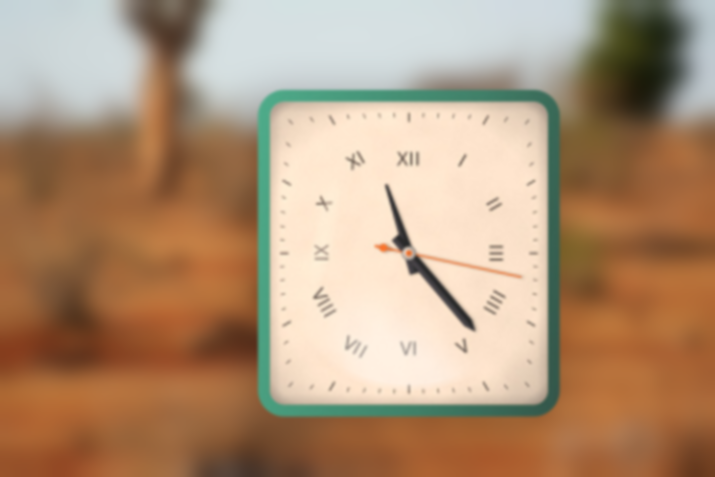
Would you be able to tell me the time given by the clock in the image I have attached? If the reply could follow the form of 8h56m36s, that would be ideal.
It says 11h23m17s
